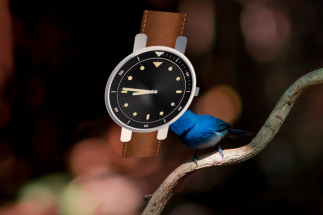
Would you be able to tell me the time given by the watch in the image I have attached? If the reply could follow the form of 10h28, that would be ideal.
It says 8h46
